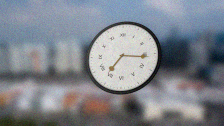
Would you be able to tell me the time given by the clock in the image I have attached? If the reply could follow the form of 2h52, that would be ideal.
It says 7h16
